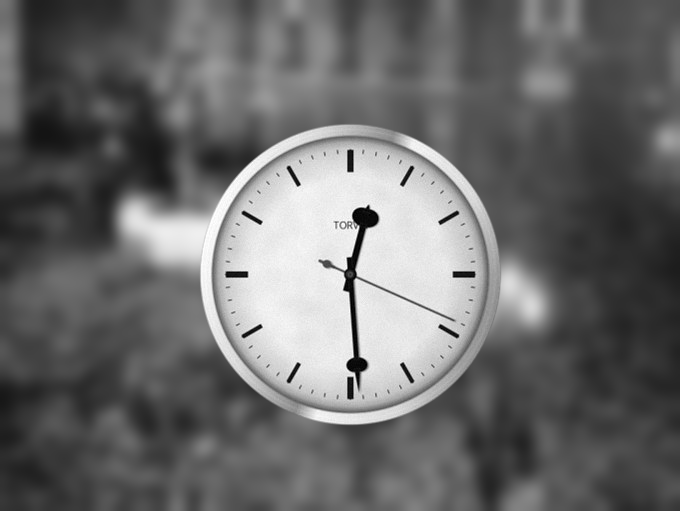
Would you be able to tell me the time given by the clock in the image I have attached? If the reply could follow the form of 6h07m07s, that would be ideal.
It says 12h29m19s
